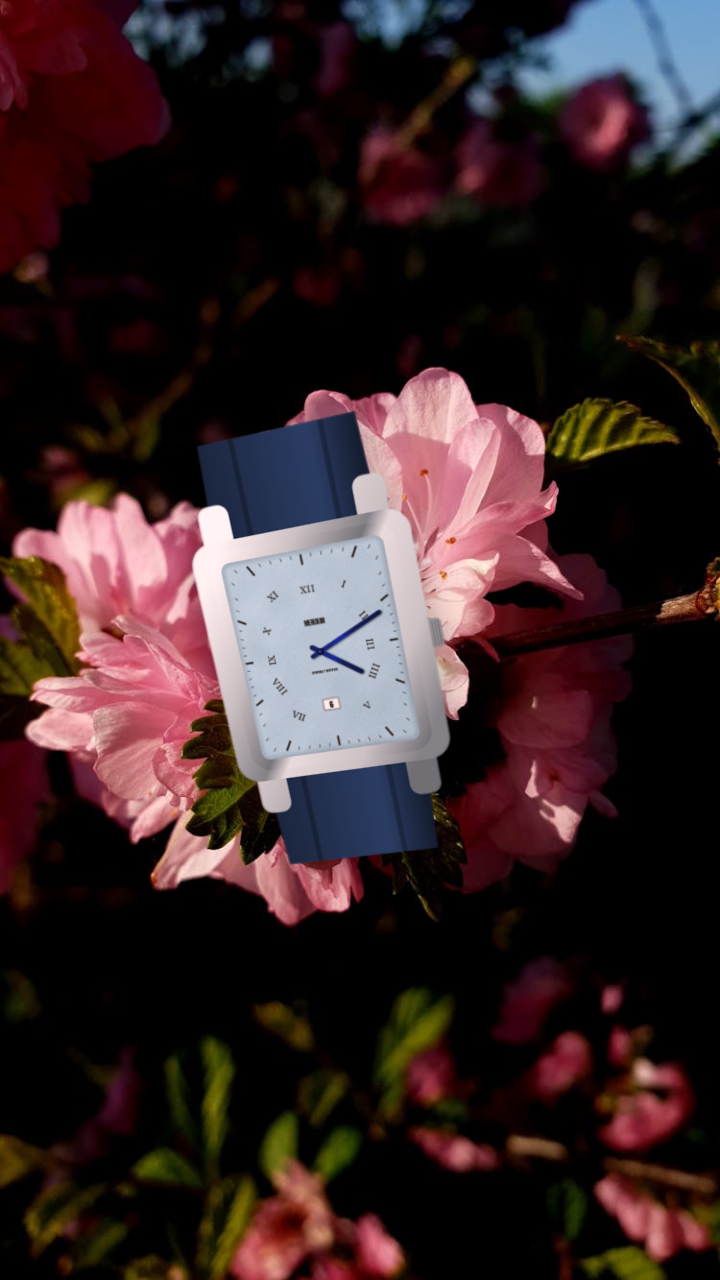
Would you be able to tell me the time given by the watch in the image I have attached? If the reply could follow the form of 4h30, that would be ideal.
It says 4h11
